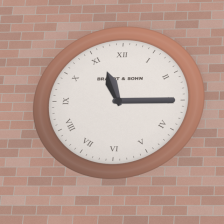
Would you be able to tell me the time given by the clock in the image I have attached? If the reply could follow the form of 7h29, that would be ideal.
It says 11h15
